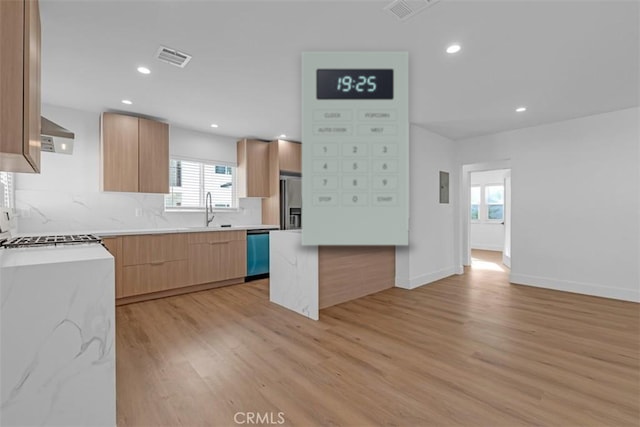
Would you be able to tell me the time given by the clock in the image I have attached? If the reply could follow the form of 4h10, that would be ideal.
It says 19h25
